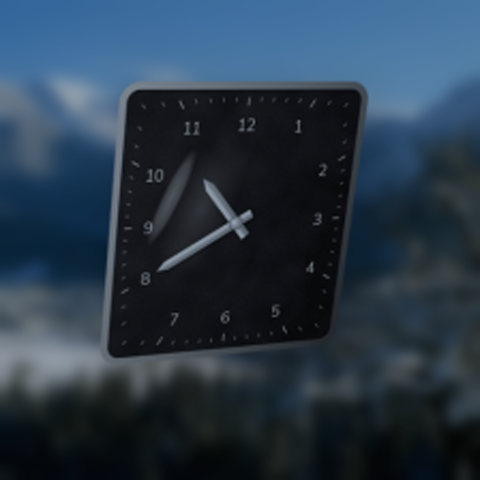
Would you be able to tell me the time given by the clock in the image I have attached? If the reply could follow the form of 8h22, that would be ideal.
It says 10h40
